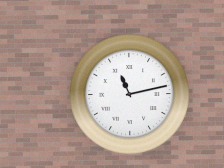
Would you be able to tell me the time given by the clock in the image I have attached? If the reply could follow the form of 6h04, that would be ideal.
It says 11h13
